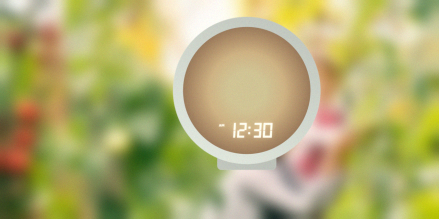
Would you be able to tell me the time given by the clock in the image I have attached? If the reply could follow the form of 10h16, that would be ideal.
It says 12h30
